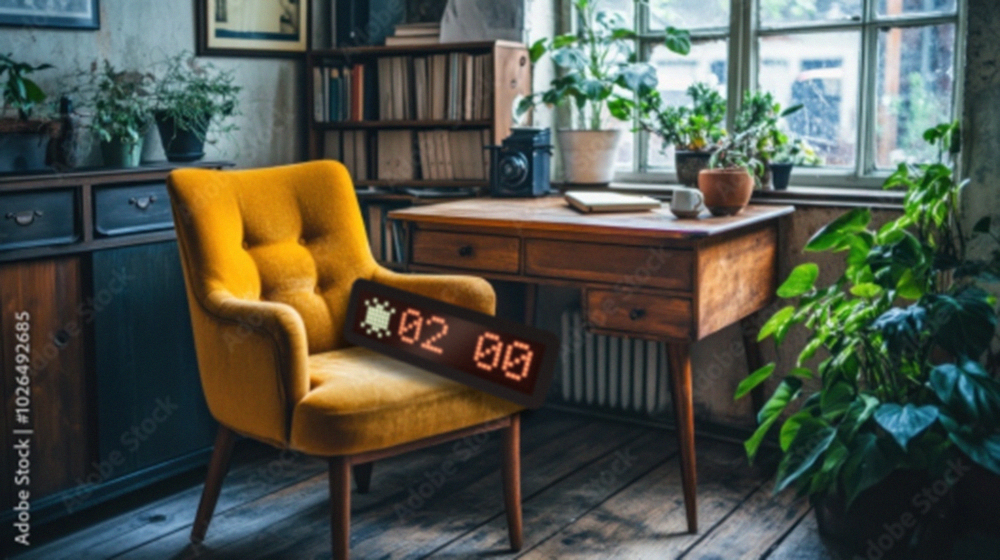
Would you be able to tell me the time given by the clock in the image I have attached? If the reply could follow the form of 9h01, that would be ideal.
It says 2h00
